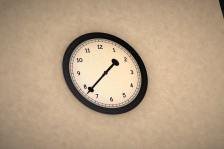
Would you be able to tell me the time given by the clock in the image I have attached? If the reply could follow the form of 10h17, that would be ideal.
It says 1h38
